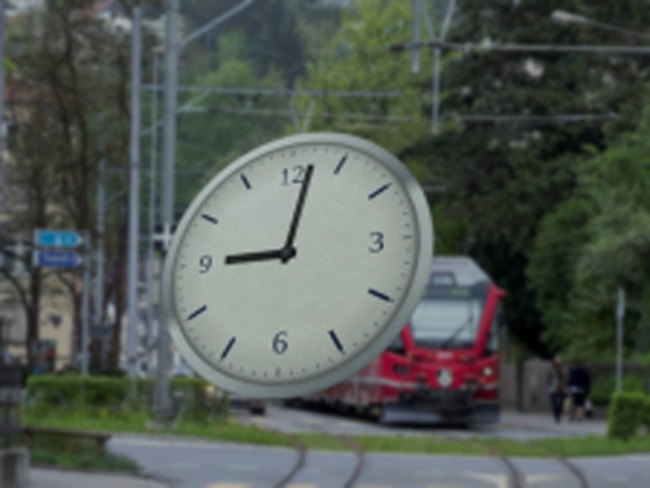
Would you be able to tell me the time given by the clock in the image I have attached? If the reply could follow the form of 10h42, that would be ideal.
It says 9h02
